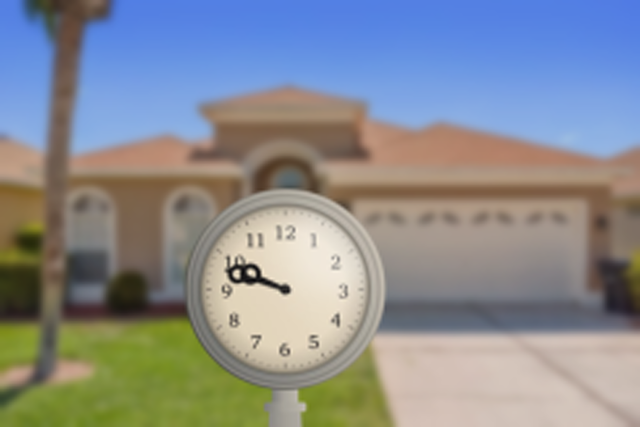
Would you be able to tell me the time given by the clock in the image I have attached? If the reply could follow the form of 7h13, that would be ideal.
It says 9h48
